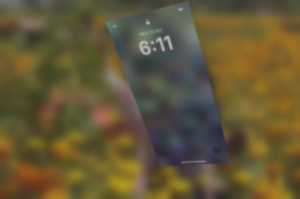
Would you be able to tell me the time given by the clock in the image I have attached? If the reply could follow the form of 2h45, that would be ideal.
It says 6h11
